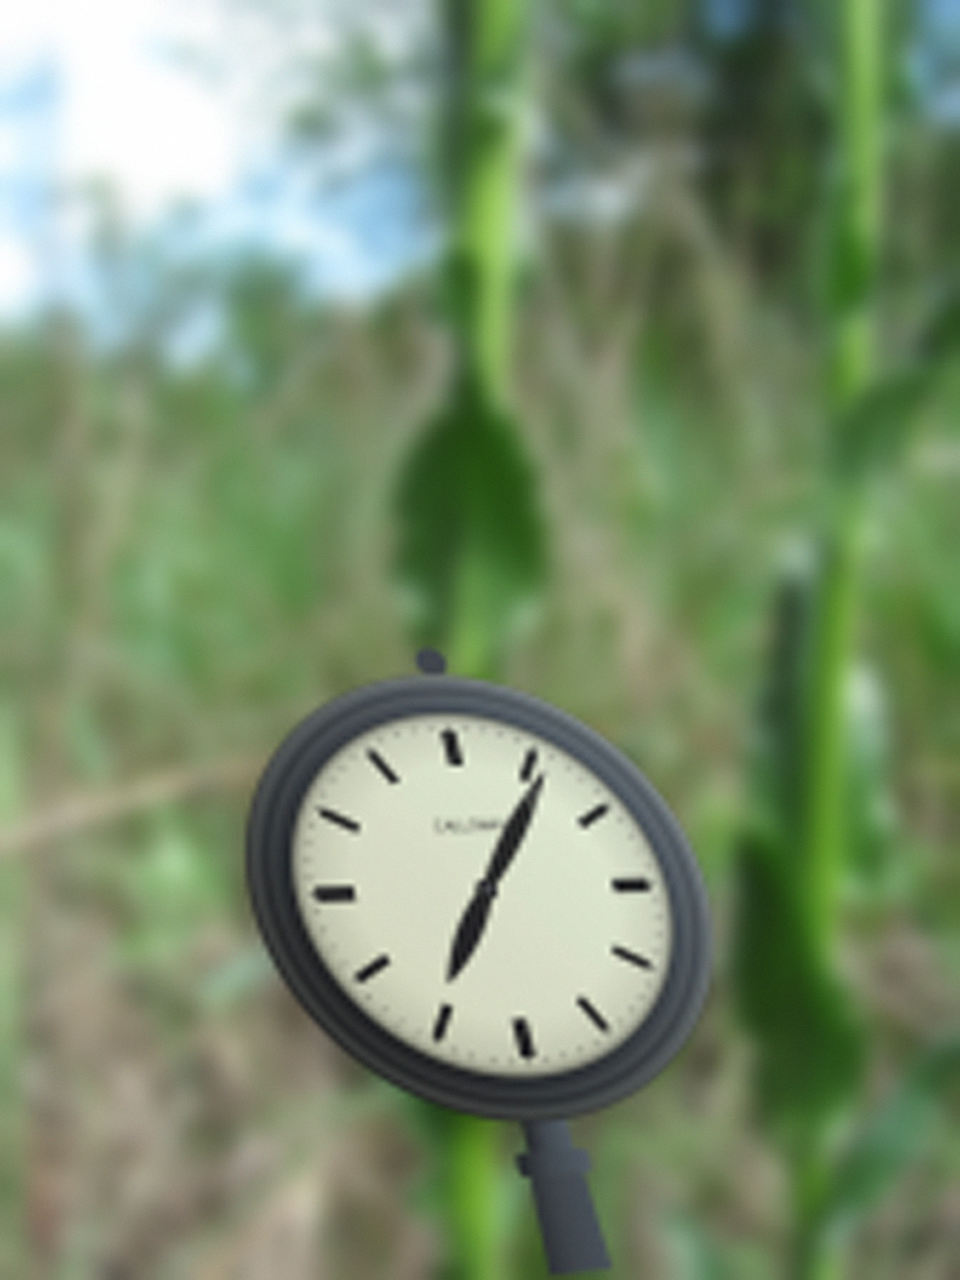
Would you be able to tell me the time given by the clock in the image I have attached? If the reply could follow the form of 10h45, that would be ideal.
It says 7h06
